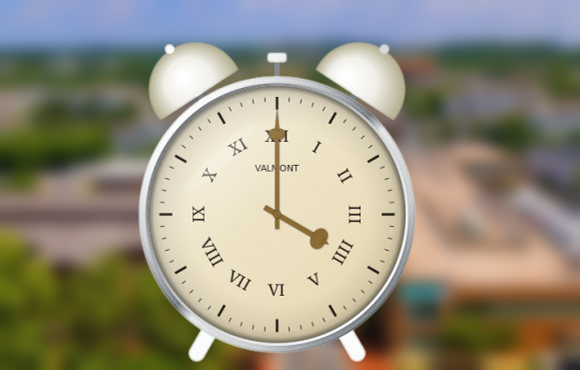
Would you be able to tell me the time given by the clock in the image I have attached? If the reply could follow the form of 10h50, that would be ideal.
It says 4h00
